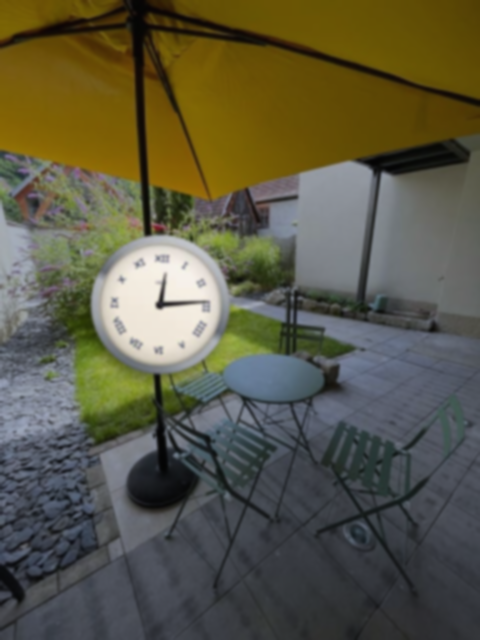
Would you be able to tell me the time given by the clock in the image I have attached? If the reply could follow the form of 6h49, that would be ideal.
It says 12h14
